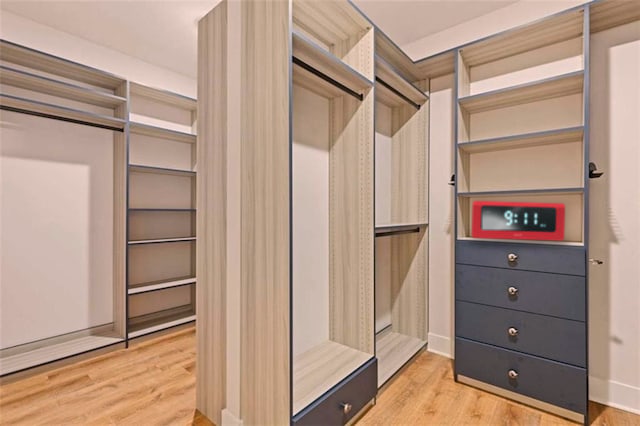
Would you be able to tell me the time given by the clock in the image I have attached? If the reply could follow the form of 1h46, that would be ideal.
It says 9h11
